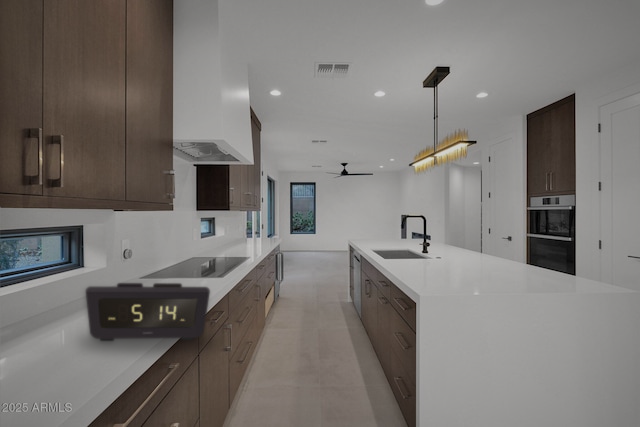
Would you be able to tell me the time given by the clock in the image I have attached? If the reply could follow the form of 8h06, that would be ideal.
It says 5h14
